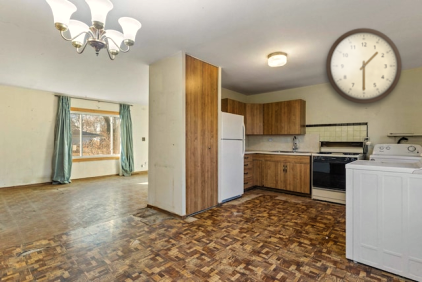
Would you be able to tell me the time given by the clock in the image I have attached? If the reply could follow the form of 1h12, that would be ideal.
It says 1h30
